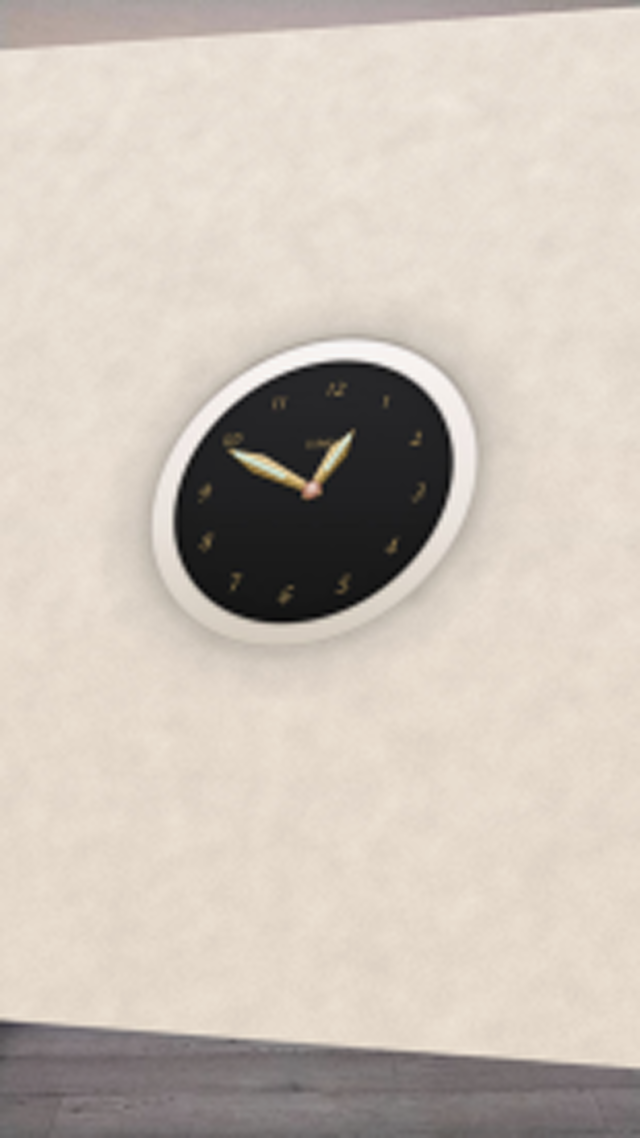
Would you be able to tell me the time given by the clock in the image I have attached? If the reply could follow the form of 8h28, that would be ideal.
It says 12h49
